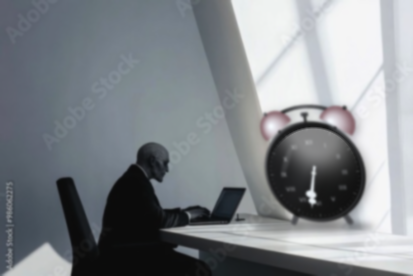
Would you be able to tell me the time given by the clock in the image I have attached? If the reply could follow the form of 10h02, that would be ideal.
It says 6h32
